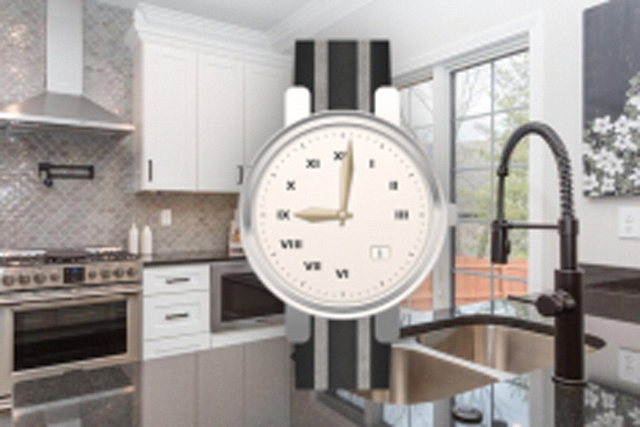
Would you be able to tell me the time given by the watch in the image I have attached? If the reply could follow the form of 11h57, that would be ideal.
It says 9h01
